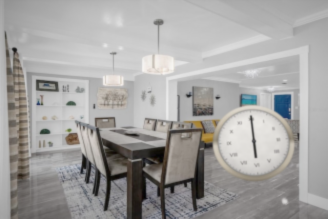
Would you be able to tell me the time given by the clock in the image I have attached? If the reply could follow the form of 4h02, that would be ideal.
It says 6h00
